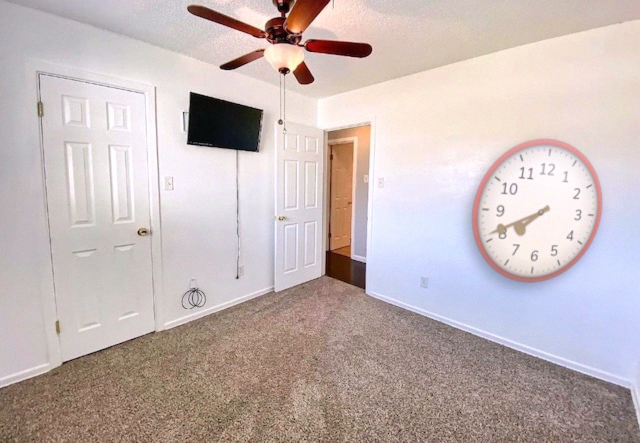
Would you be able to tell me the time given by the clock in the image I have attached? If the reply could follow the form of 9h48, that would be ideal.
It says 7h41
